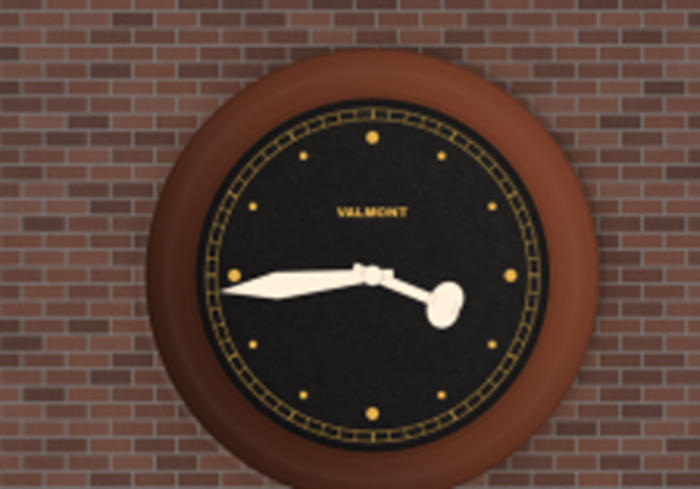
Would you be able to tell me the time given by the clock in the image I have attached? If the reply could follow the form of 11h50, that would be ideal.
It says 3h44
